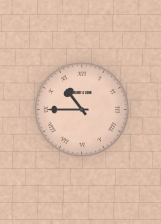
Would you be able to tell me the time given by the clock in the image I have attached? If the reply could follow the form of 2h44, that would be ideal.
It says 10h45
